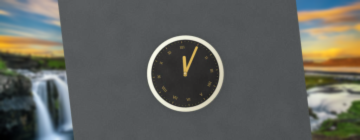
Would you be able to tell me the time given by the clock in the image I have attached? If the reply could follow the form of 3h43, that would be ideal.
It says 12h05
